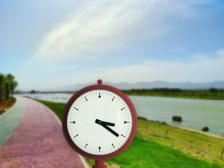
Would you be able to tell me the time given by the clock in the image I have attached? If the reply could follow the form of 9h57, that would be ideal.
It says 3h21
